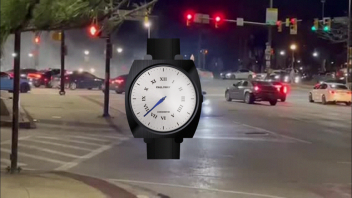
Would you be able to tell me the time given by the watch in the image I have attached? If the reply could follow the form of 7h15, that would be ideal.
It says 7h38
